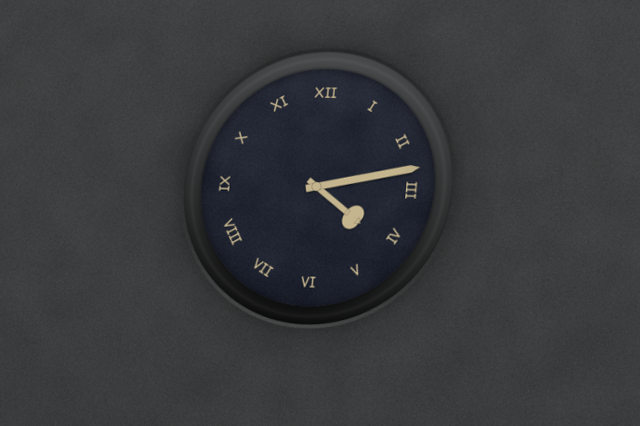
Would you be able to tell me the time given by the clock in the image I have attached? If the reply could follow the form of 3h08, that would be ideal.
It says 4h13
